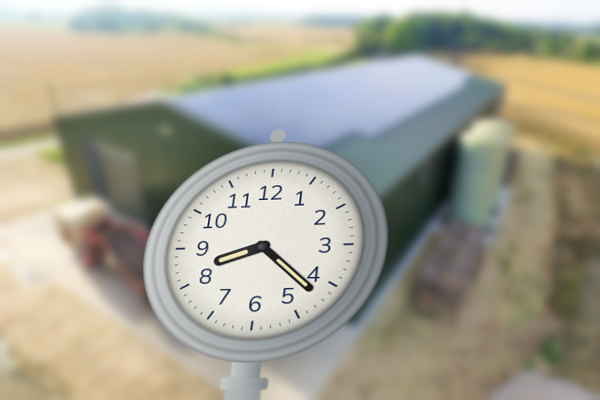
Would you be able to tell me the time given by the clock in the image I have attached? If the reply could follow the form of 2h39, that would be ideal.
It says 8h22
